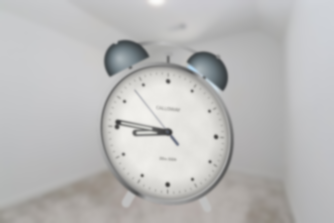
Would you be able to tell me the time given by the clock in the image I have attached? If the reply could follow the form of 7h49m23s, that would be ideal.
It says 8h45m53s
